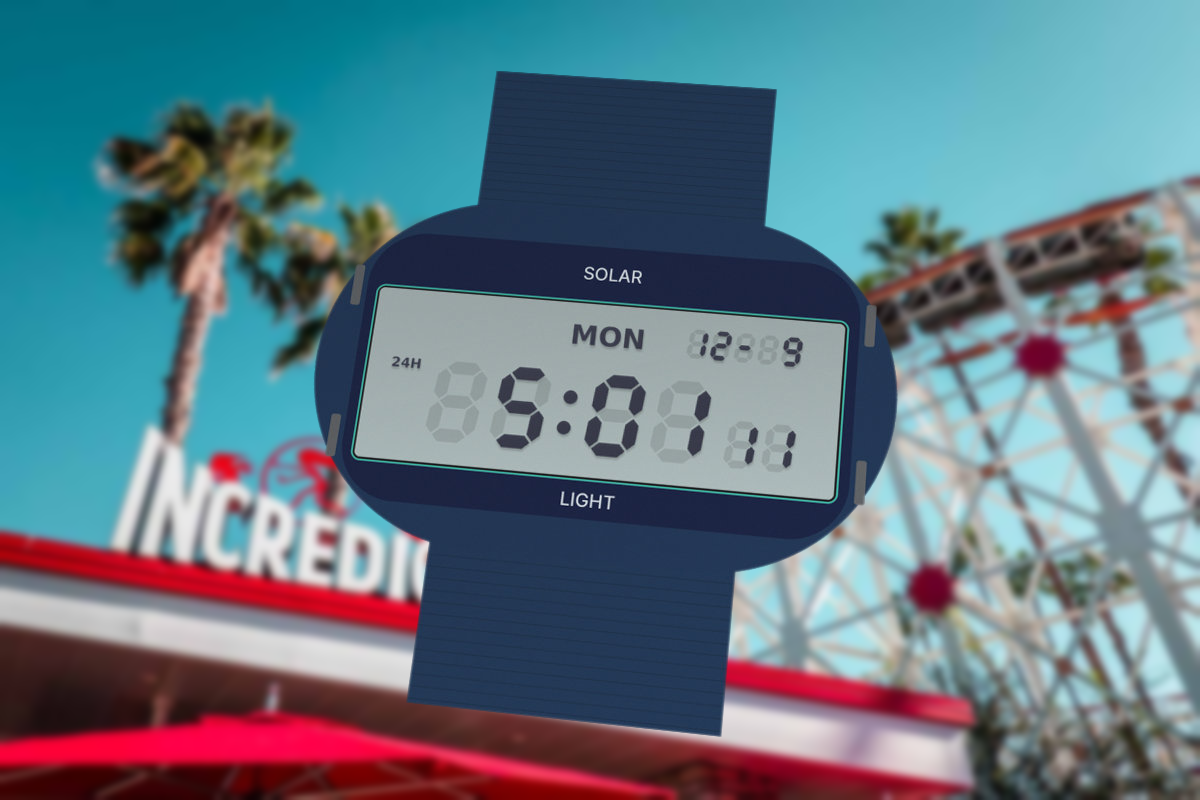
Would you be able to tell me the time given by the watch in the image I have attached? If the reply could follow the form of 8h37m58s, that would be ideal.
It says 5h01m11s
